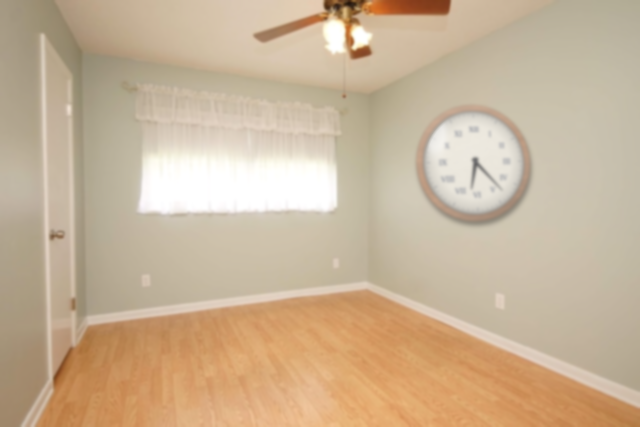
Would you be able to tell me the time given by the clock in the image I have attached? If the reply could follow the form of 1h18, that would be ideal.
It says 6h23
